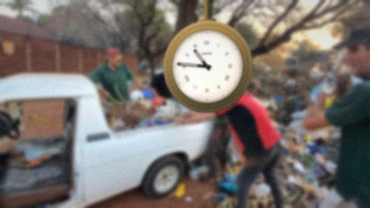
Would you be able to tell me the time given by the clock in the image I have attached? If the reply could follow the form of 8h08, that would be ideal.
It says 10h46
